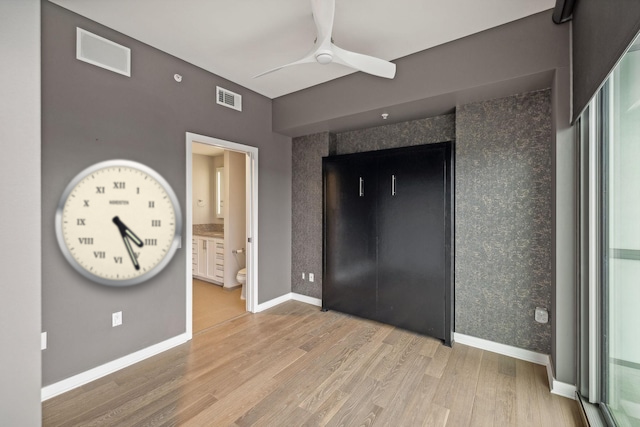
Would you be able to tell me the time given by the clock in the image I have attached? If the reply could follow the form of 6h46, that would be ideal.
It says 4h26
